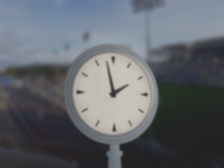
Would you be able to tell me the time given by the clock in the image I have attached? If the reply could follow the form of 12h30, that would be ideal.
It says 1h58
